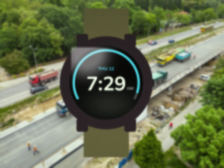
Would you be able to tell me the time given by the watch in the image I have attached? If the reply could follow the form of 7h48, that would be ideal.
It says 7h29
